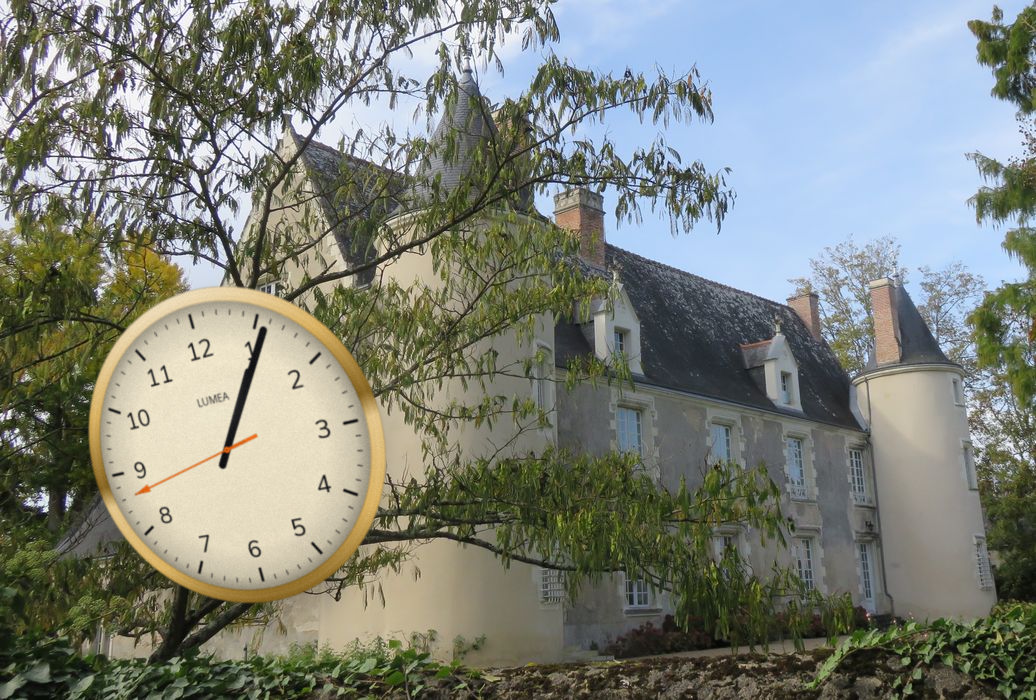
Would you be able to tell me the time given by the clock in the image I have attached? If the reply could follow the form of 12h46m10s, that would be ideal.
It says 1h05m43s
